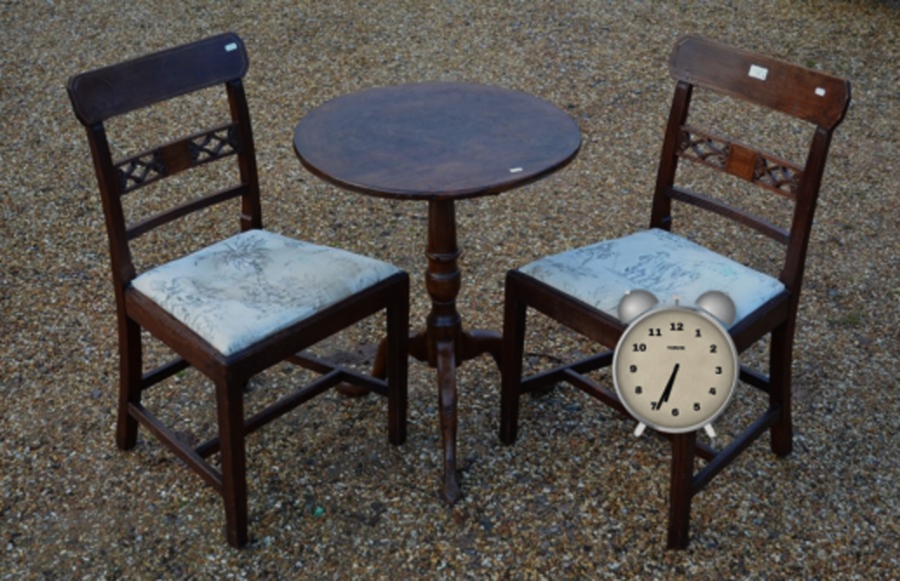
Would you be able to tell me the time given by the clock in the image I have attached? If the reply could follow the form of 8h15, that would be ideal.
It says 6h34
